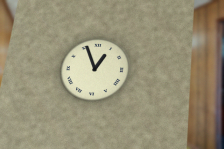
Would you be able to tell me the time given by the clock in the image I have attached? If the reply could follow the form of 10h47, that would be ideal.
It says 12h56
